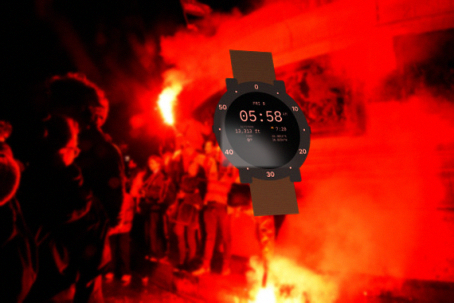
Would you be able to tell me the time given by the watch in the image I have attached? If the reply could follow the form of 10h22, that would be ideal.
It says 5h58
